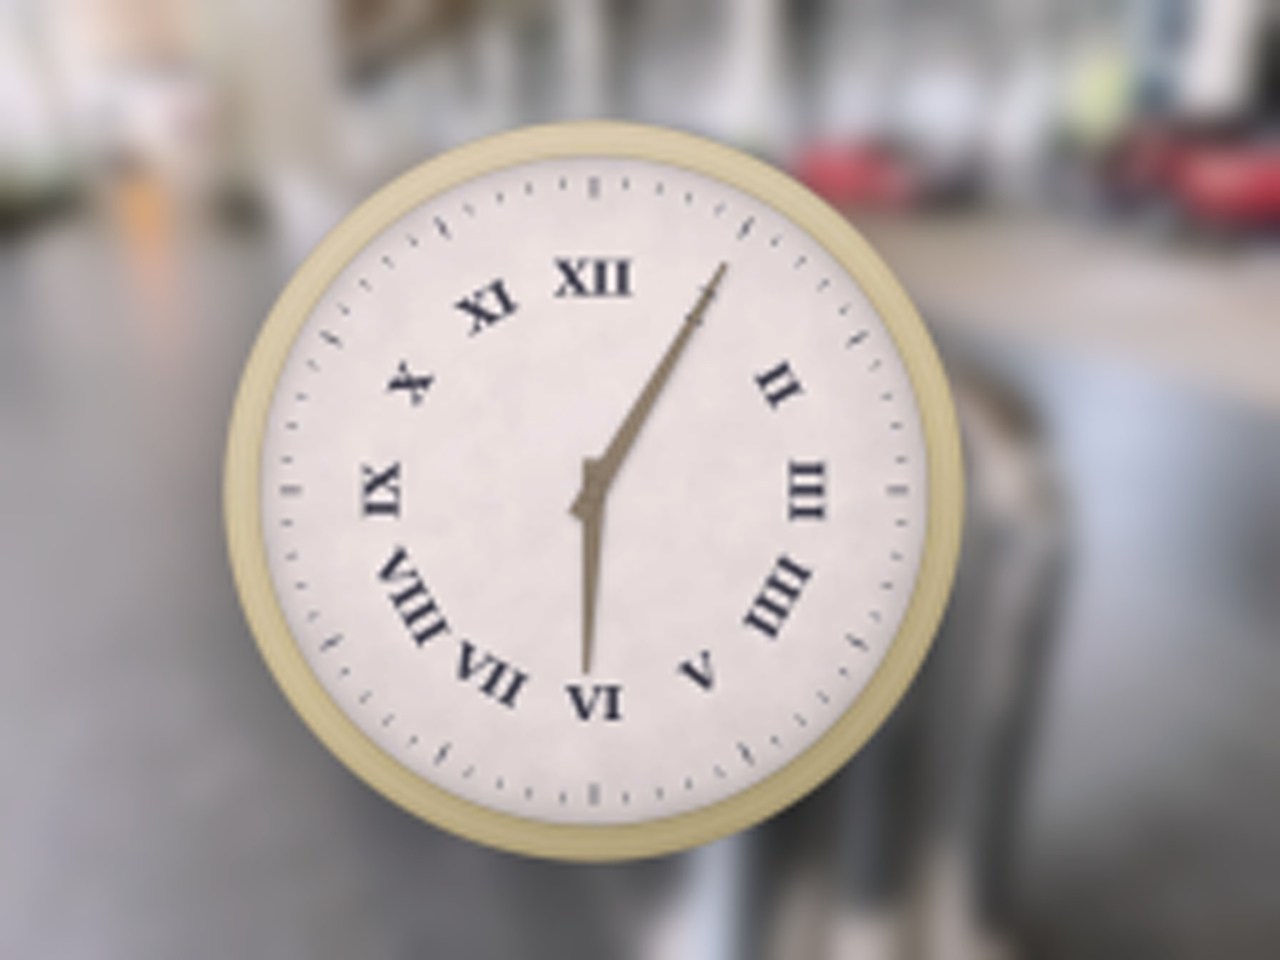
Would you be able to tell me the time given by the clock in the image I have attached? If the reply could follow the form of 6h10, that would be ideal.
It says 6h05
